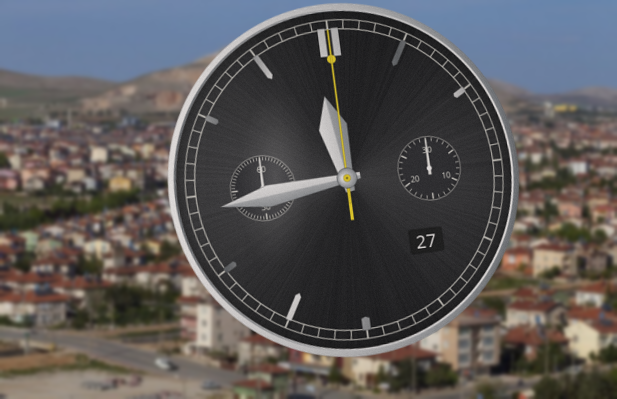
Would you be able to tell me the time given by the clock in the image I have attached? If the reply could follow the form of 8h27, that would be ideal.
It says 11h44
